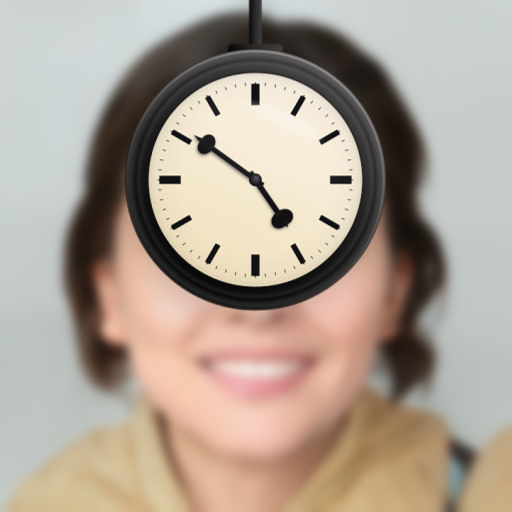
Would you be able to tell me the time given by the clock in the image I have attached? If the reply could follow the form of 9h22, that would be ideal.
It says 4h51
